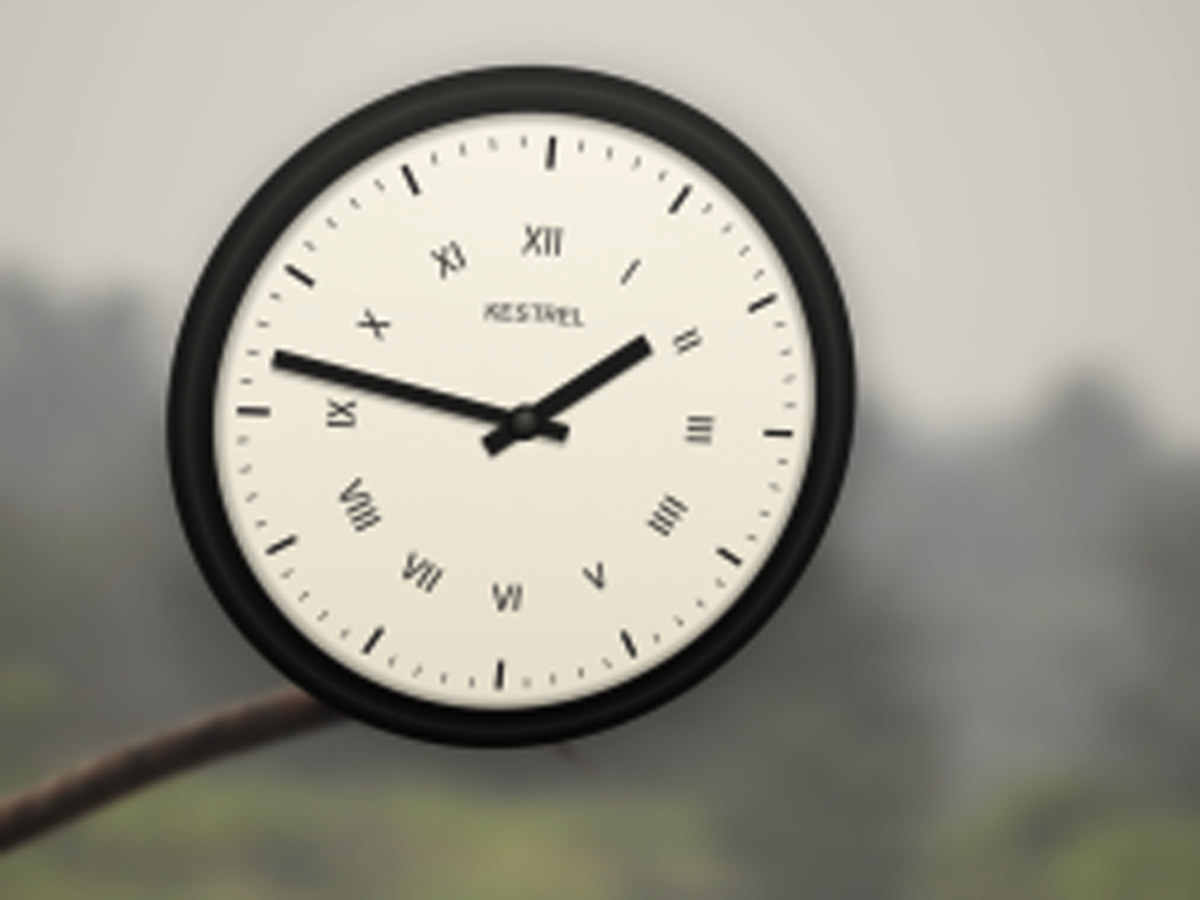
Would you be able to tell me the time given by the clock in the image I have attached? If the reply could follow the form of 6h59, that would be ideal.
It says 1h47
